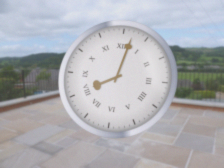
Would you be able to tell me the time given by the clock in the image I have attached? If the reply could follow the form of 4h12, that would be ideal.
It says 8h02
